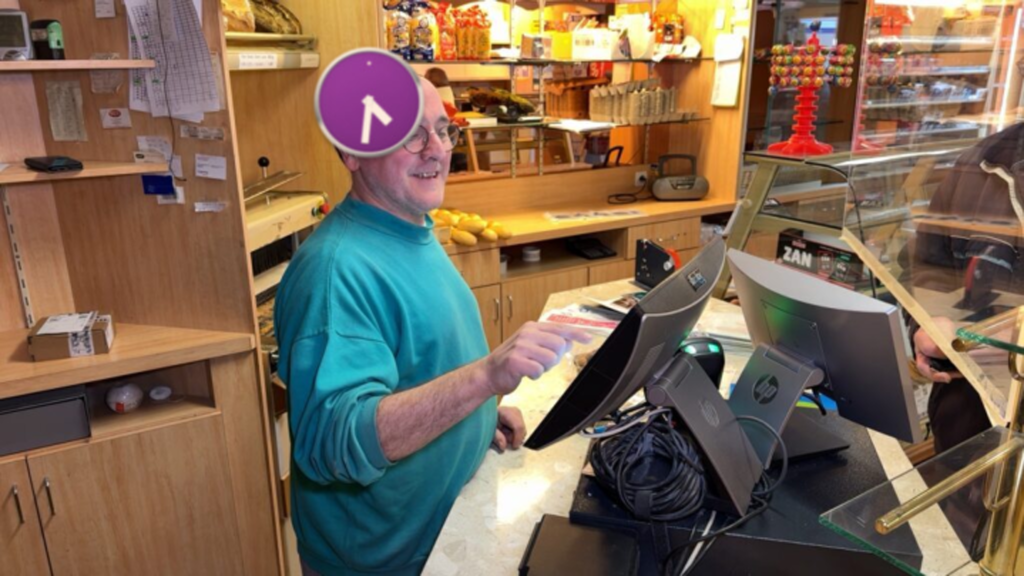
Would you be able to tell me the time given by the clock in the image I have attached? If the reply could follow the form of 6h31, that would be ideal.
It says 4h31
